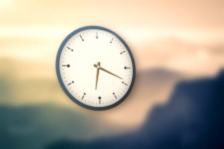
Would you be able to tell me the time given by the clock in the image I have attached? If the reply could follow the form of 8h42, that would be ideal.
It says 6h19
